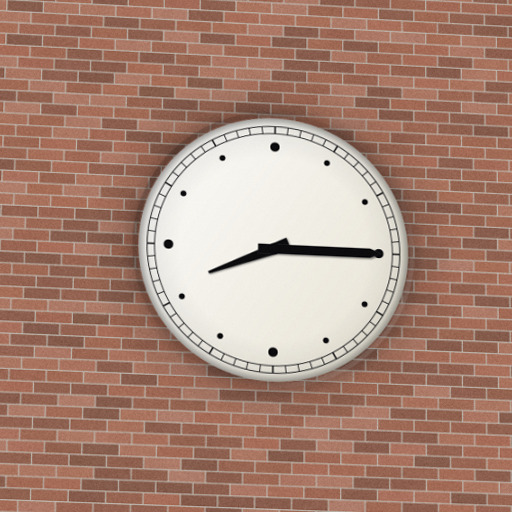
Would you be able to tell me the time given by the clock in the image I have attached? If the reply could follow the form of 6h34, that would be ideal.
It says 8h15
